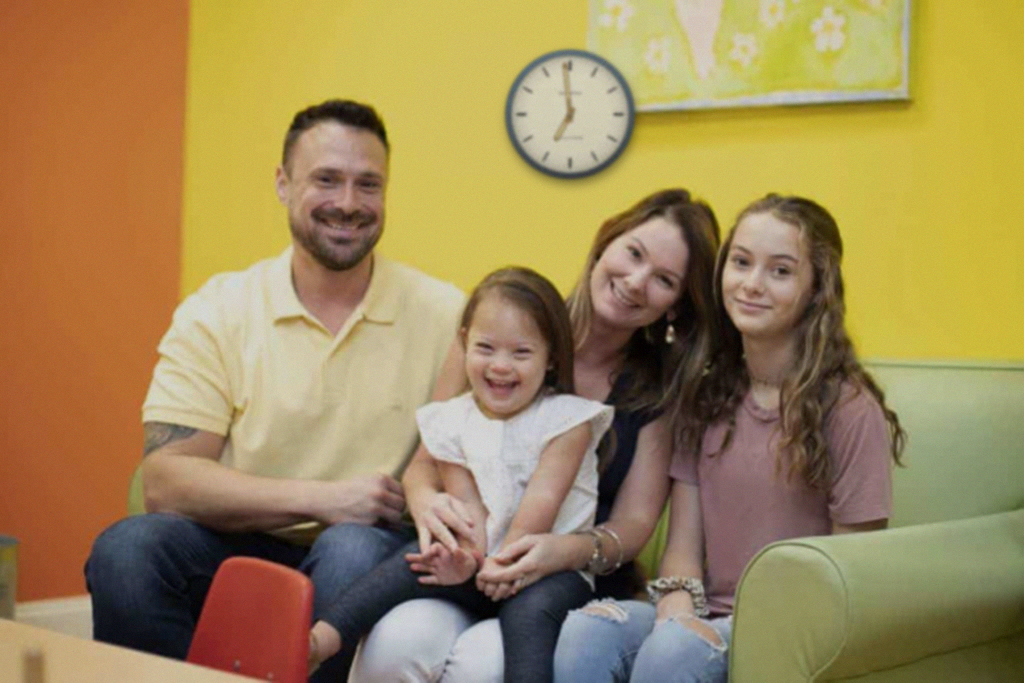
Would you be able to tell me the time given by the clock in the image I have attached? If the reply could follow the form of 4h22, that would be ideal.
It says 6h59
